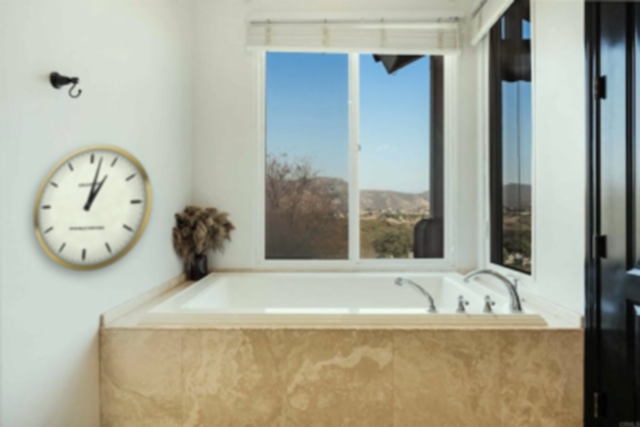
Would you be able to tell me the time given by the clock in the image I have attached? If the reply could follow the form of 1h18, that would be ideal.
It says 1h02
